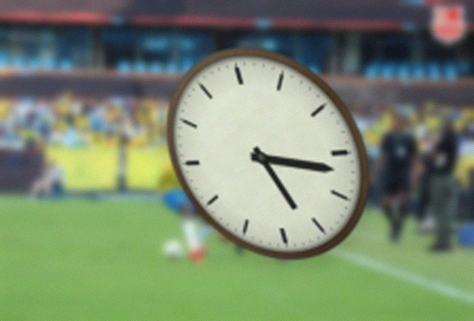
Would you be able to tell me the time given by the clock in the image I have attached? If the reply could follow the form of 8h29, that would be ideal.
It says 5h17
